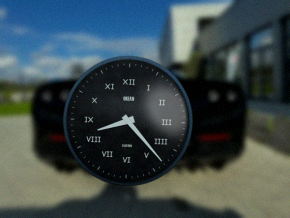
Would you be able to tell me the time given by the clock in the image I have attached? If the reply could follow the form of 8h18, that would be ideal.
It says 8h23
